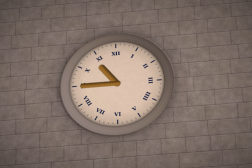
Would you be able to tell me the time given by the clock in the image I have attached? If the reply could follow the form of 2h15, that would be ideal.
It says 10h45
